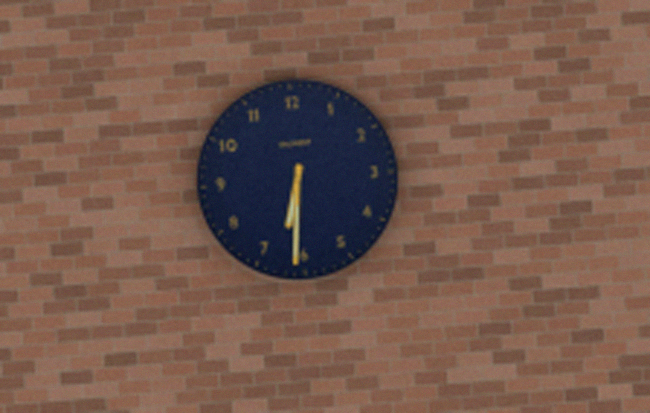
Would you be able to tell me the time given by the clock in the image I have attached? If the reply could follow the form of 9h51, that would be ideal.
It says 6h31
